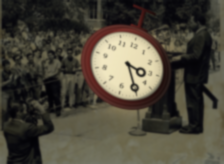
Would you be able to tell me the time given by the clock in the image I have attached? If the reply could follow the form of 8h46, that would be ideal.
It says 3h25
